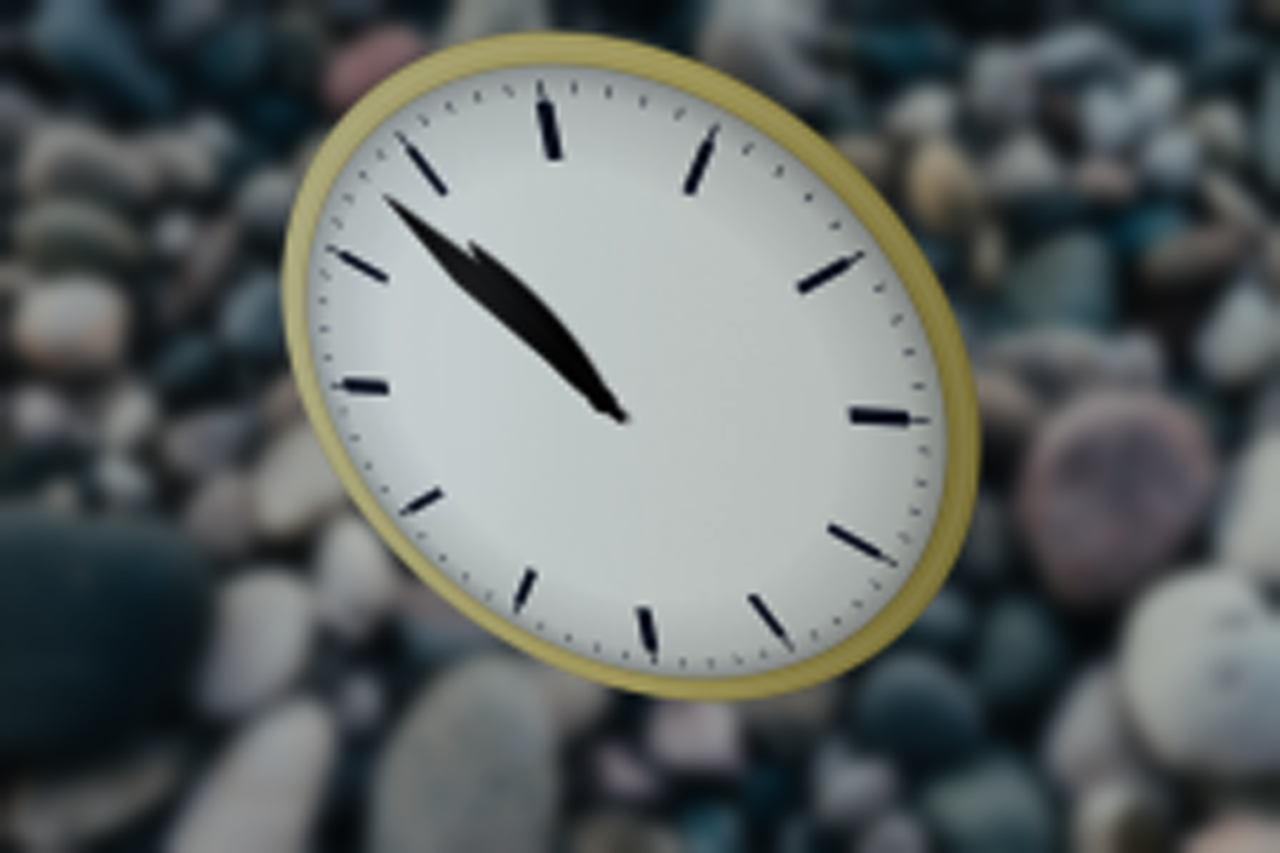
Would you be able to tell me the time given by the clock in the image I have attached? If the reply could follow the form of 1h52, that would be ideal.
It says 10h53
